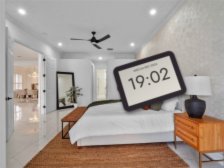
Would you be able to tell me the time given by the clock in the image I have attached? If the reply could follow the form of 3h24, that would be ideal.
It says 19h02
